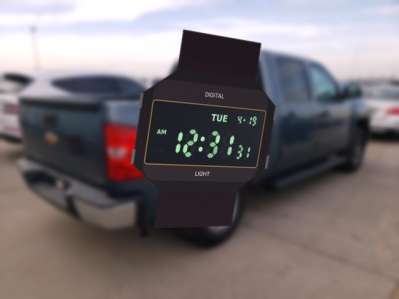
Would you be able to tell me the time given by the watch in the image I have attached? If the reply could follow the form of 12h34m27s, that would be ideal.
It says 12h31m31s
